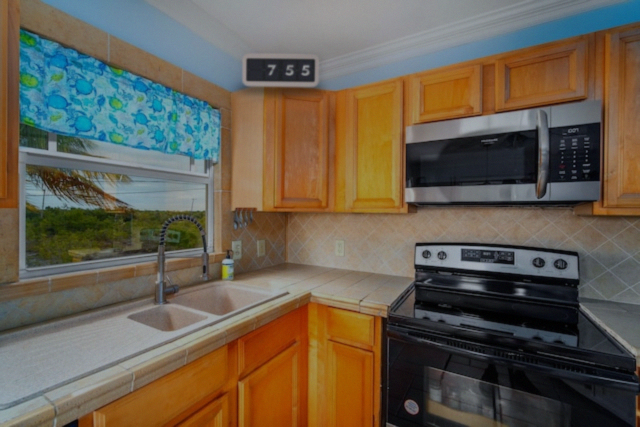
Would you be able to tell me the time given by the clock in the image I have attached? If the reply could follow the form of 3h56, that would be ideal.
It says 7h55
